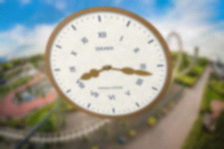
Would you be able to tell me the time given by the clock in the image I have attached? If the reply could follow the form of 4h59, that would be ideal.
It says 8h17
